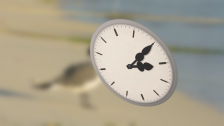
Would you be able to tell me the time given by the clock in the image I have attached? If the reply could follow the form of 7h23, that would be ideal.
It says 3h10
